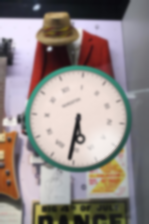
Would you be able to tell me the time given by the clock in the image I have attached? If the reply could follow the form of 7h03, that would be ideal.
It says 6h36
